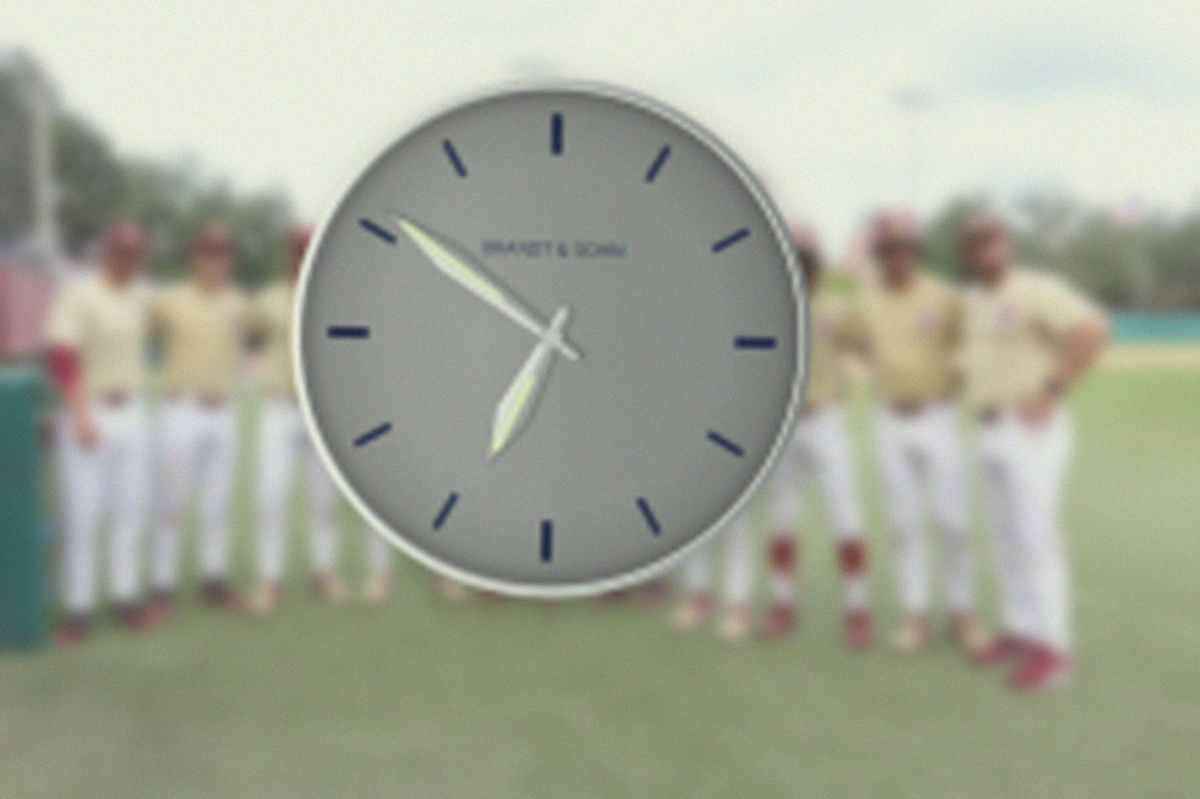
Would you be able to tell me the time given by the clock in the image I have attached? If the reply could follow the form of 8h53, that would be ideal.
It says 6h51
